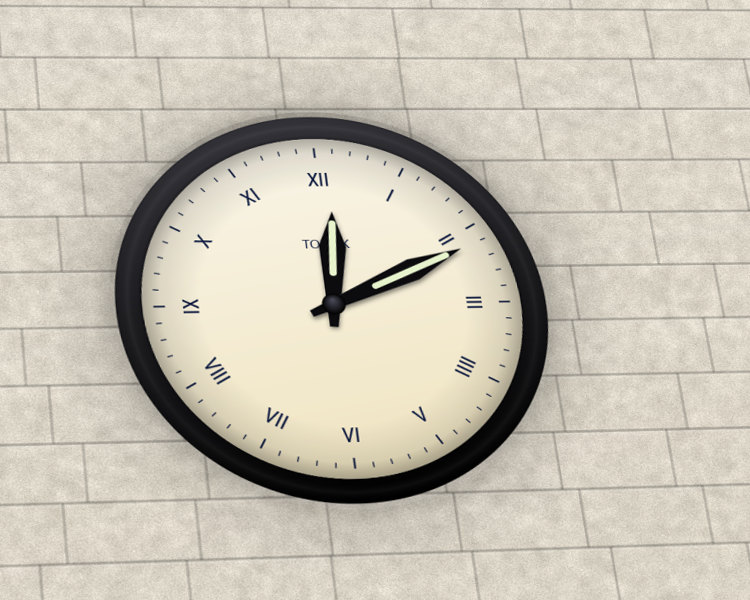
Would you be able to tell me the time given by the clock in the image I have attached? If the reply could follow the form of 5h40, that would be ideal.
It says 12h11
